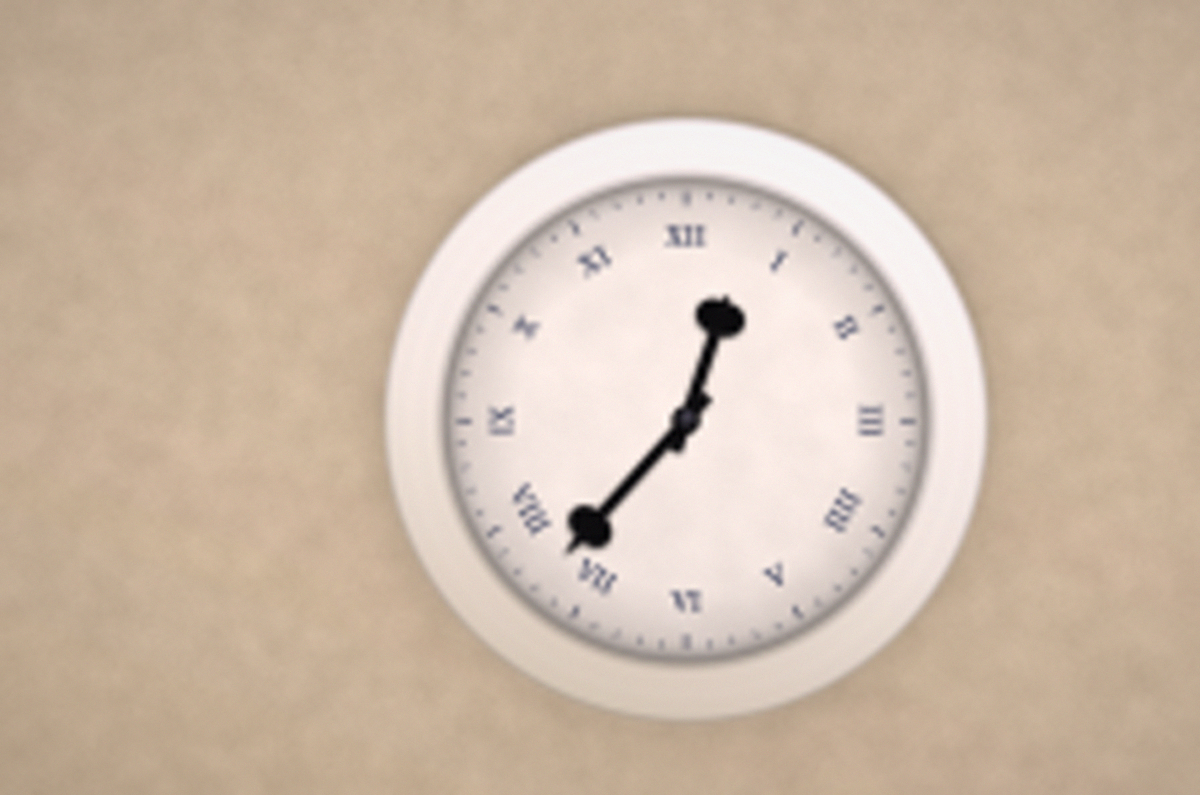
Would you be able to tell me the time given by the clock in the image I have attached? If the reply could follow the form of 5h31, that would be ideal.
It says 12h37
